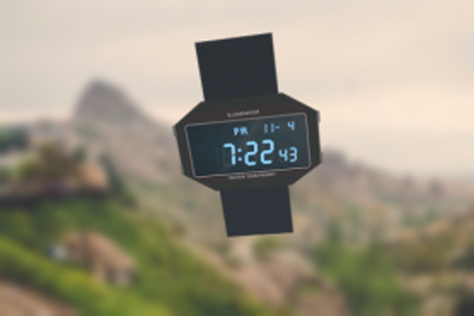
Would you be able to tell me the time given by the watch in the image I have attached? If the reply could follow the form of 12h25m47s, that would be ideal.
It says 7h22m43s
